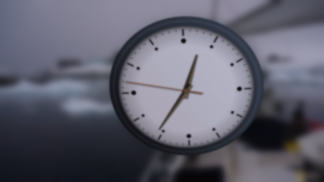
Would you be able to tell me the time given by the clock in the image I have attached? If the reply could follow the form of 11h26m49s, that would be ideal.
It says 12h35m47s
